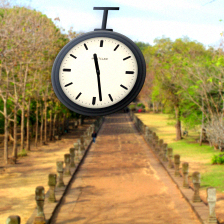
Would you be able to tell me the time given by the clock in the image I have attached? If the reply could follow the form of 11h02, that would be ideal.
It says 11h28
